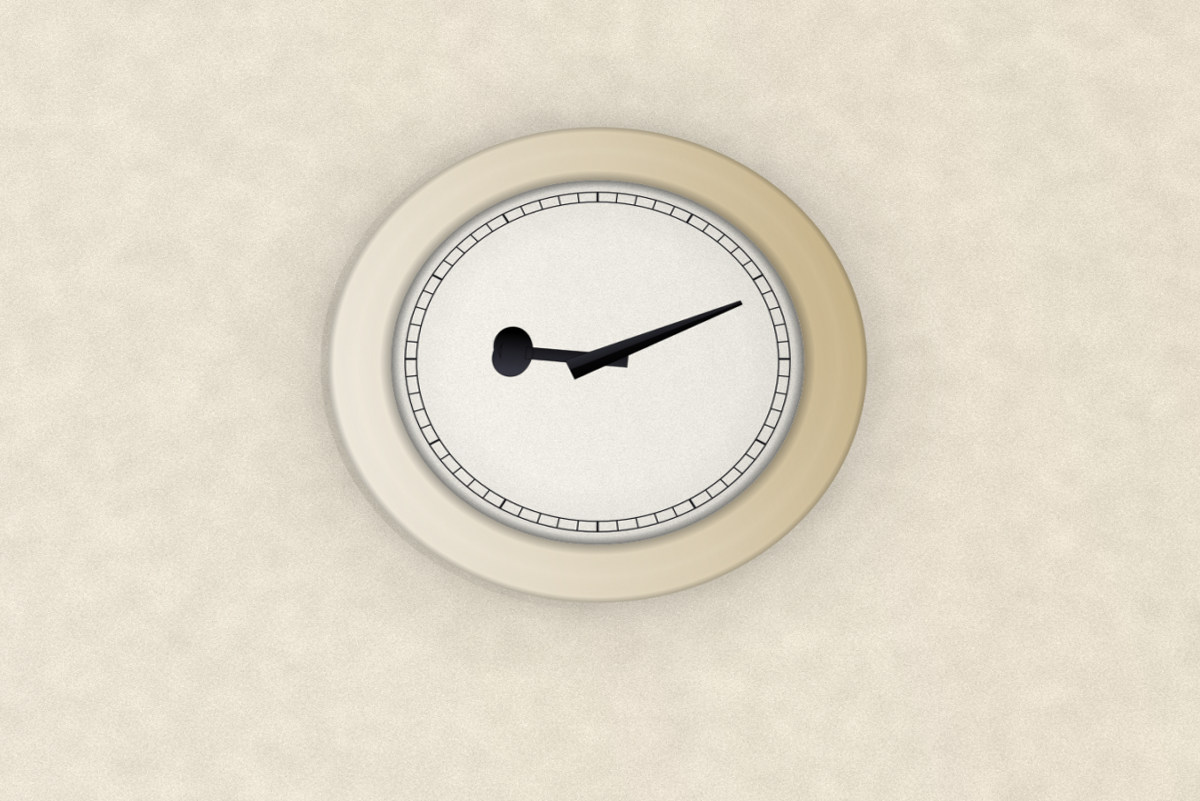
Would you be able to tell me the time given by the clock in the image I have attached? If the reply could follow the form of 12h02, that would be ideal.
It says 9h11
